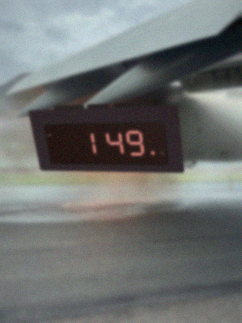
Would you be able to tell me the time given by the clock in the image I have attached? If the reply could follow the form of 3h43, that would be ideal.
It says 1h49
